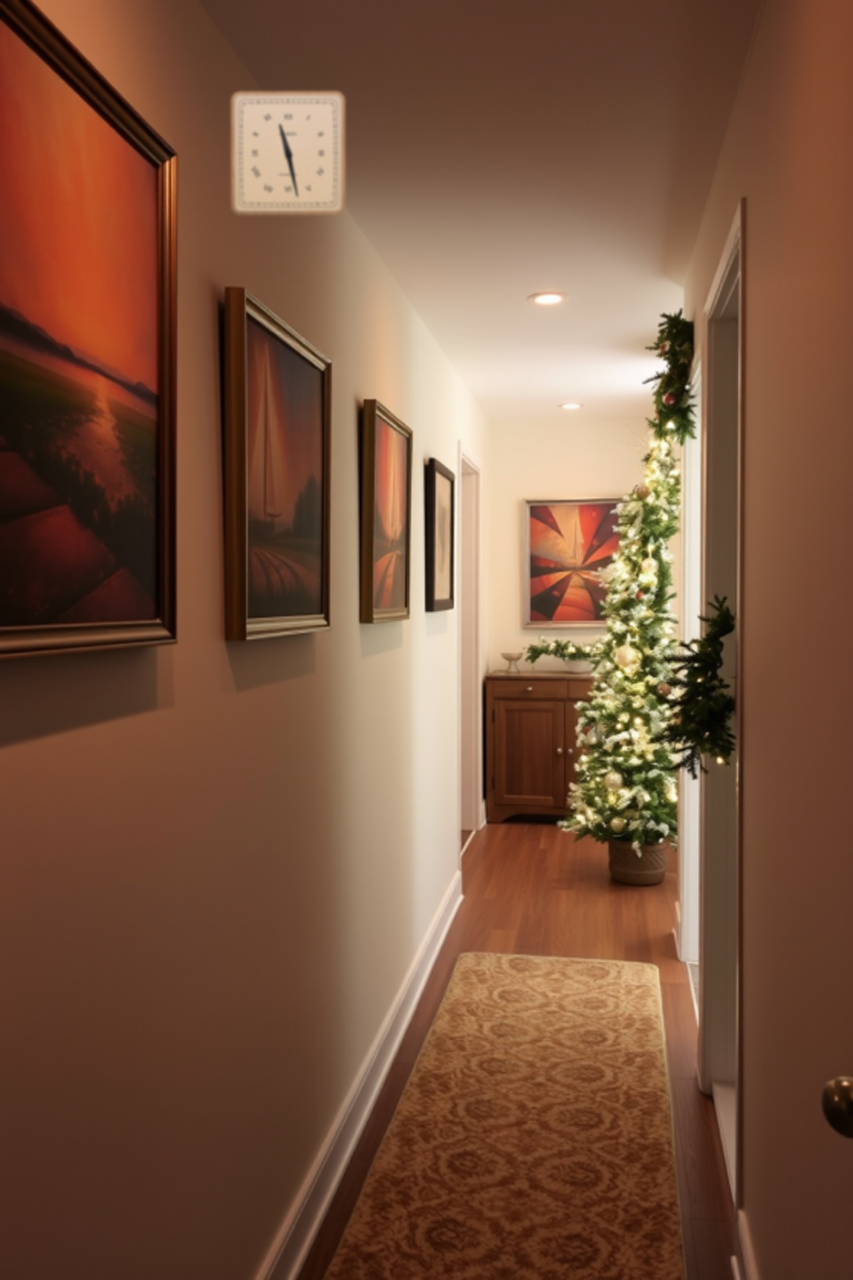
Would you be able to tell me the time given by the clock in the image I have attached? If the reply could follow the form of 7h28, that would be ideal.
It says 11h28
